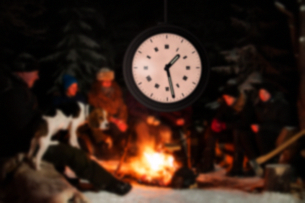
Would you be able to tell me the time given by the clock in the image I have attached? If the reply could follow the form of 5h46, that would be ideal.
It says 1h28
